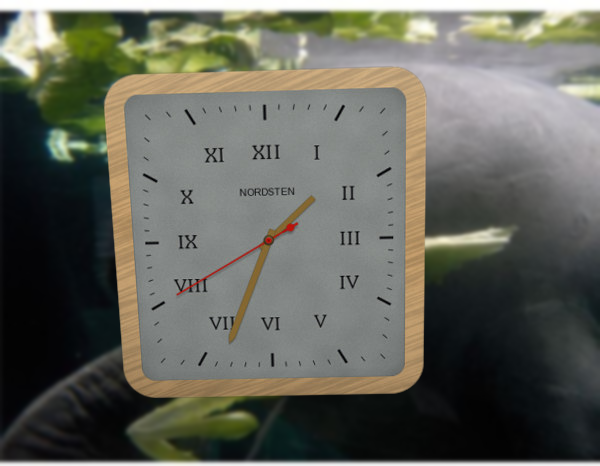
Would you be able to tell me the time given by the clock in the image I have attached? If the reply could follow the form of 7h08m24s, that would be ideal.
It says 1h33m40s
